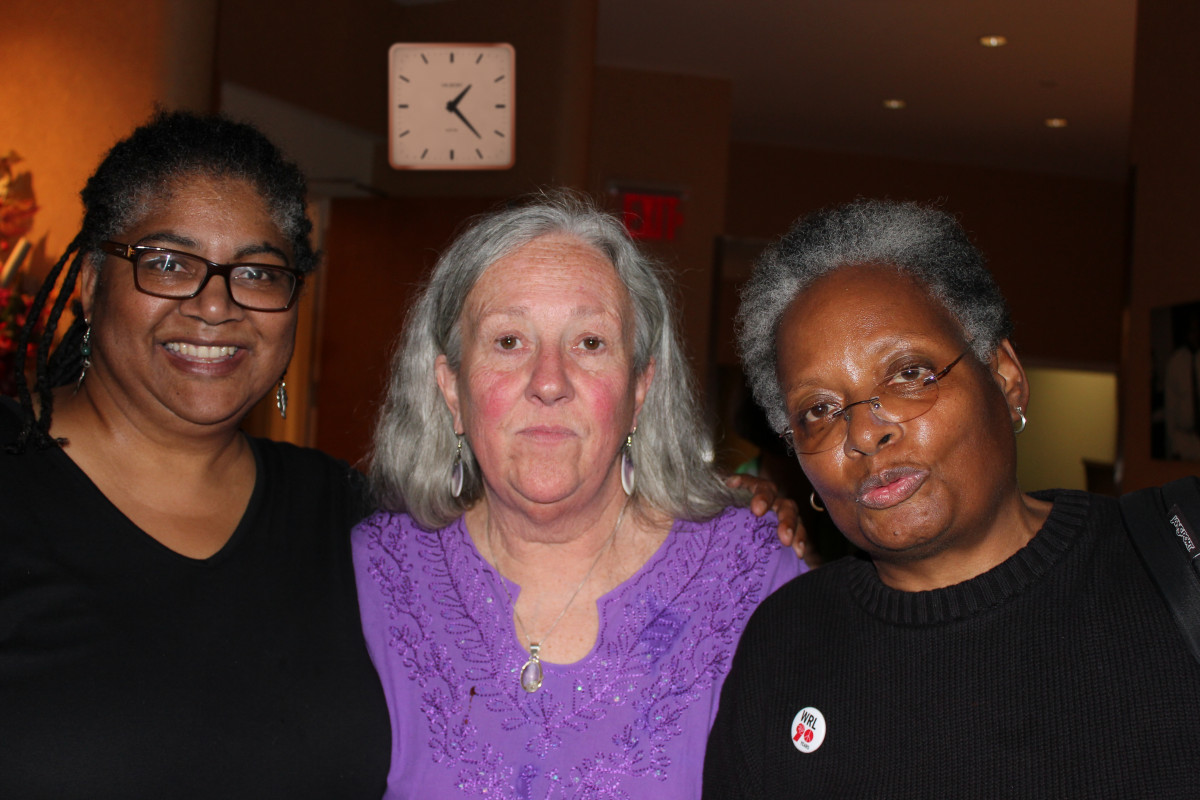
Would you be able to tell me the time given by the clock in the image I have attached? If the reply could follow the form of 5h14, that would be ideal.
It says 1h23
